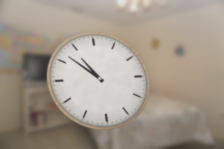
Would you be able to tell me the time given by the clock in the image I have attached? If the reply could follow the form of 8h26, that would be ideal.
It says 10h52
